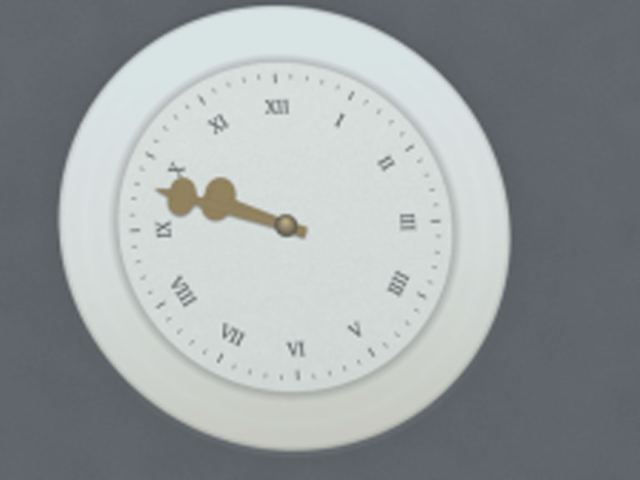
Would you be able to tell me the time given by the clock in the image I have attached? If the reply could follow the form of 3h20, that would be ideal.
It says 9h48
